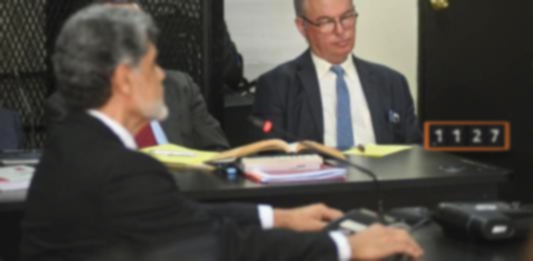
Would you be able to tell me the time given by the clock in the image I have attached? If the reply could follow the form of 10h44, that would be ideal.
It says 11h27
